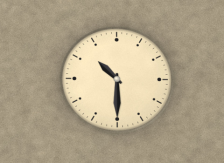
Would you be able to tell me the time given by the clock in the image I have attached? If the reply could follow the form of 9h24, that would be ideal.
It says 10h30
